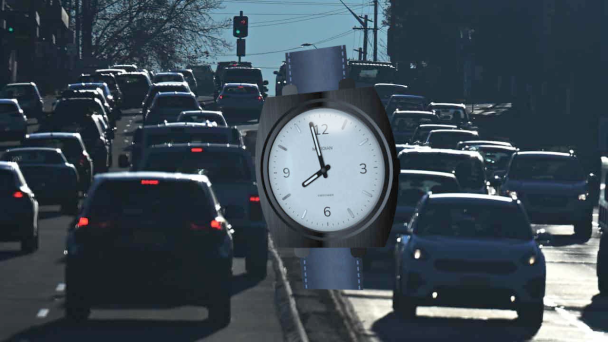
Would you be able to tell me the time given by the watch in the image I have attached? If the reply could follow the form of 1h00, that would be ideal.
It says 7h58
